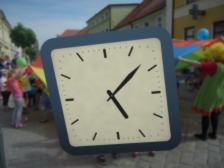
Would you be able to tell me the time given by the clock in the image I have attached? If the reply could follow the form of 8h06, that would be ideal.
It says 5h08
